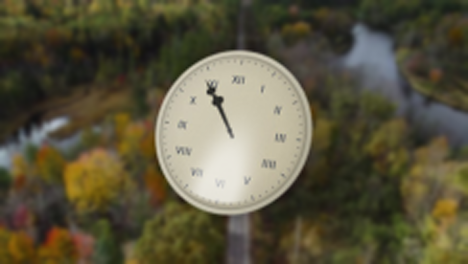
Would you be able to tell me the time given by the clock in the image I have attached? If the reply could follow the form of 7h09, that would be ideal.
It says 10h54
